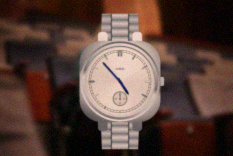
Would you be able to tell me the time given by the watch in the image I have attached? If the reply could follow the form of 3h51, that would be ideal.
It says 4h53
